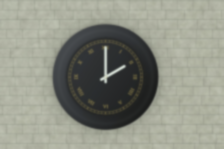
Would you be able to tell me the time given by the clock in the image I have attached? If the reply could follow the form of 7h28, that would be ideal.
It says 2h00
